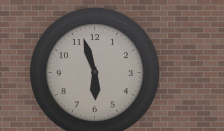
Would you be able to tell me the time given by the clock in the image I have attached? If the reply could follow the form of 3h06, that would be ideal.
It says 5h57
